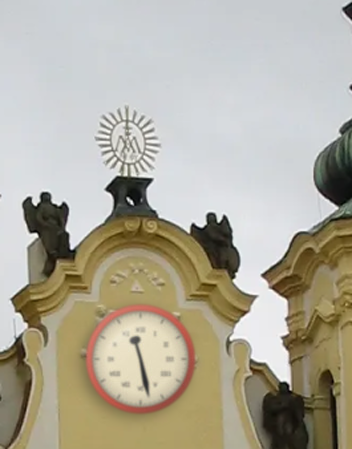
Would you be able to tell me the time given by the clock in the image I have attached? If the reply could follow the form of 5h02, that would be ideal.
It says 11h28
